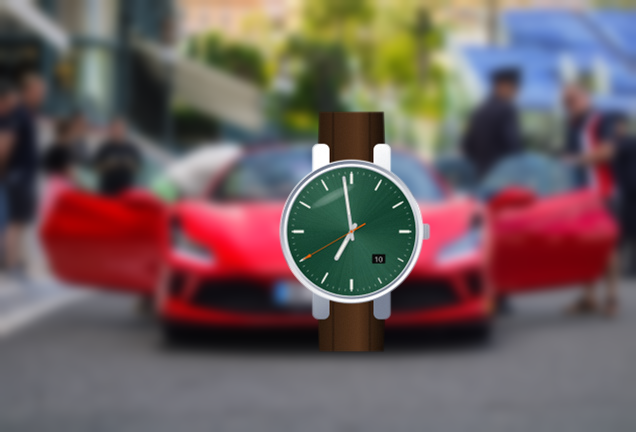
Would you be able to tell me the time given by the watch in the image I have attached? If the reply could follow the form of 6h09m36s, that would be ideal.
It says 6h58m40s
